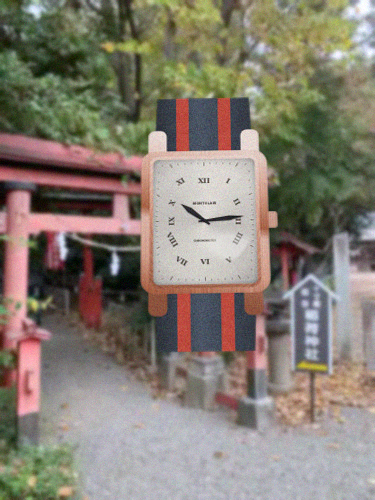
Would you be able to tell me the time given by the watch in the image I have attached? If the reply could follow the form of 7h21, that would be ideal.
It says 10h14
